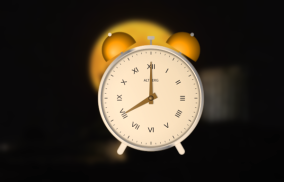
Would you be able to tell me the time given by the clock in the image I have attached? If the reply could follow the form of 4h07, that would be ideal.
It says 8h00
